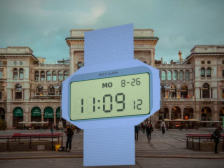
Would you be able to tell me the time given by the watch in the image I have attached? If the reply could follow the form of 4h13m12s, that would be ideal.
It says 11h09m12s
